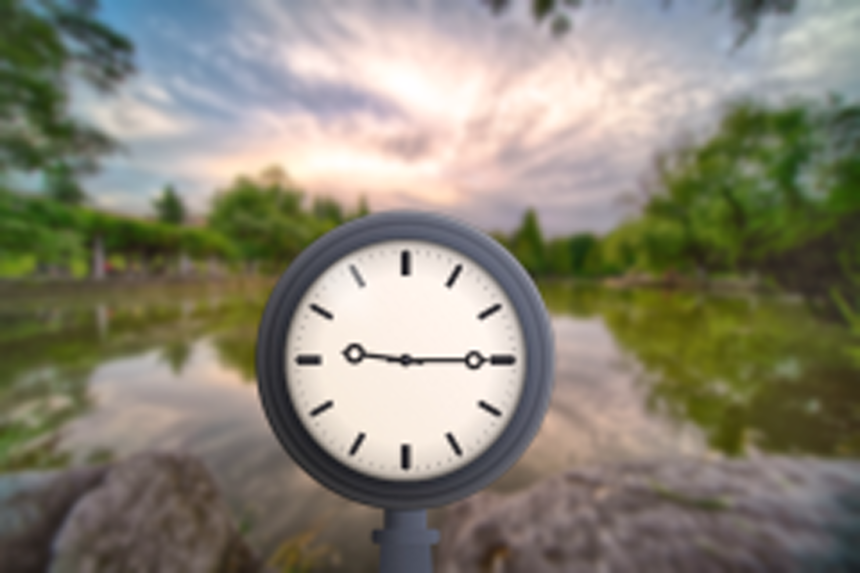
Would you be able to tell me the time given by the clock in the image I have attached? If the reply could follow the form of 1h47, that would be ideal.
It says 9h15
